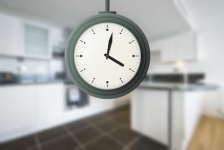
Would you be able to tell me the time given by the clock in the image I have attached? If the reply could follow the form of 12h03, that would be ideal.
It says 4h02
